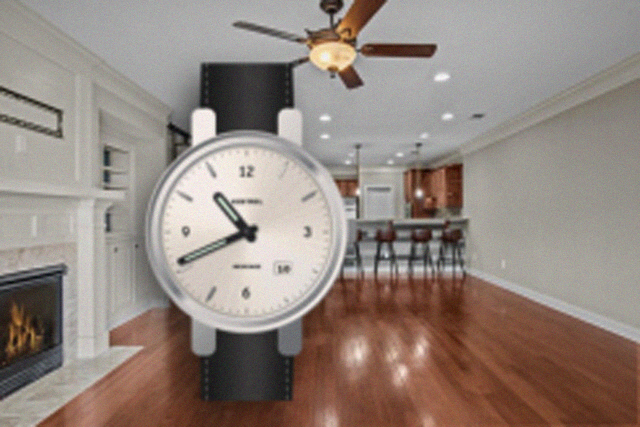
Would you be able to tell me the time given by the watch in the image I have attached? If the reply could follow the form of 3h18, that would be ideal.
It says 10h41
